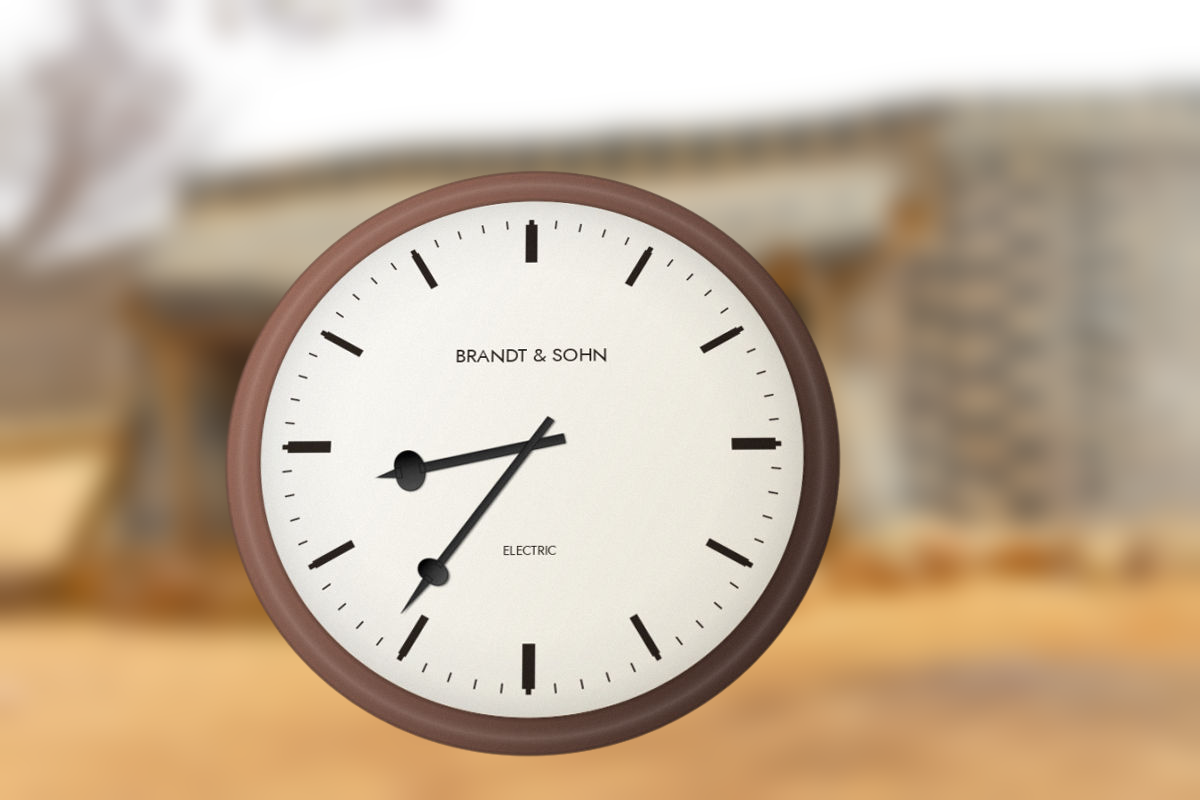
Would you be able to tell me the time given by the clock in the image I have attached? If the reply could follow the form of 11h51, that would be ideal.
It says 8h36
